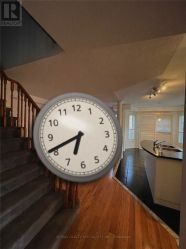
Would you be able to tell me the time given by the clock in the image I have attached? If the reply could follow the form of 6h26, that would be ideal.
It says 6h41
